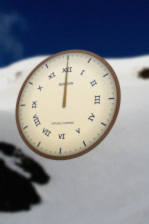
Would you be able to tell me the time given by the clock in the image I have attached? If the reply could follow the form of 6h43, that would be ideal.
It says 12h00
